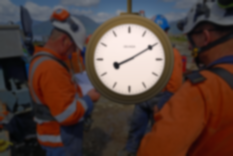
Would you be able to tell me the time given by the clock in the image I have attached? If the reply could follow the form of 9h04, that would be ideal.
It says 8h10
